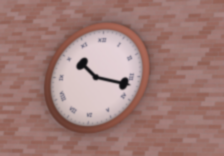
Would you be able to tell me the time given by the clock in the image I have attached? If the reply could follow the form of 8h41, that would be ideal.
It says 10h17
